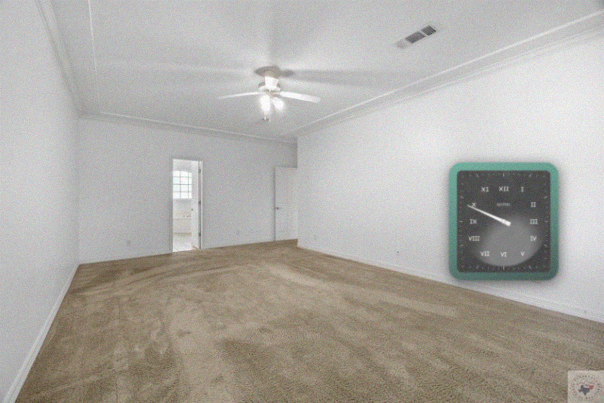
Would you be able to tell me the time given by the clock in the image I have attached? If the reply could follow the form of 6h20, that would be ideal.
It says 9h49
